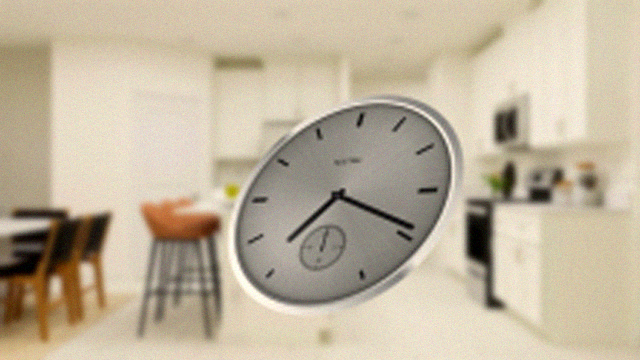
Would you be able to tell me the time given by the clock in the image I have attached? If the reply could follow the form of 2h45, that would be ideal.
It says 7h19
